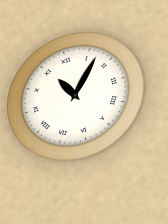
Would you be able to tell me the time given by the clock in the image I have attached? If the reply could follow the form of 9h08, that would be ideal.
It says 11h07
